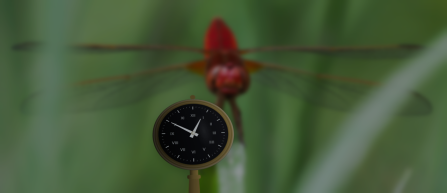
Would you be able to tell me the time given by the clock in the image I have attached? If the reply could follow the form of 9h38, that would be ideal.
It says 12h50
